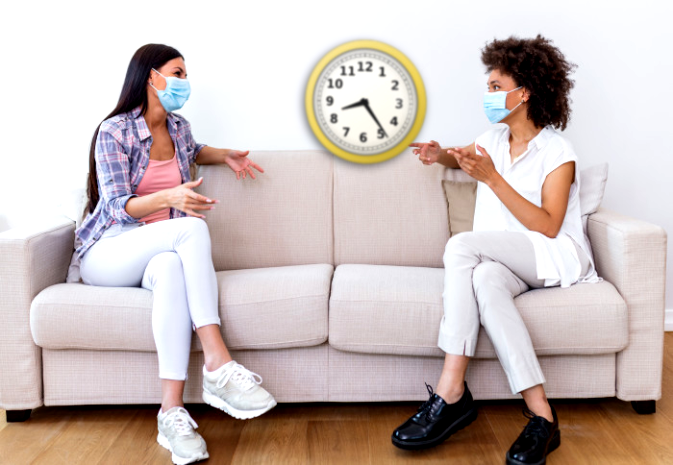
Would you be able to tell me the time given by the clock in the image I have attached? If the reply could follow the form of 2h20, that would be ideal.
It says 8h24
